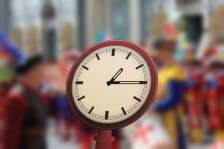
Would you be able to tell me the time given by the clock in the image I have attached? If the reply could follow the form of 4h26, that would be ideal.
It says 1h15
